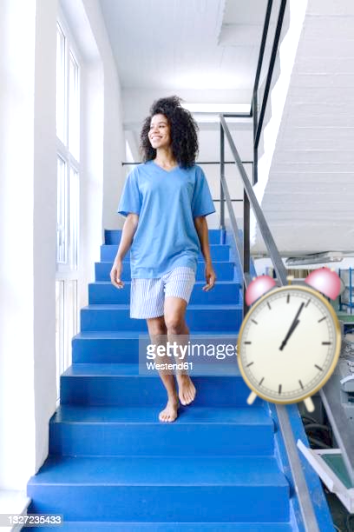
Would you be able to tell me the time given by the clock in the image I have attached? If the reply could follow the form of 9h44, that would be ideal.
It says 1h04
